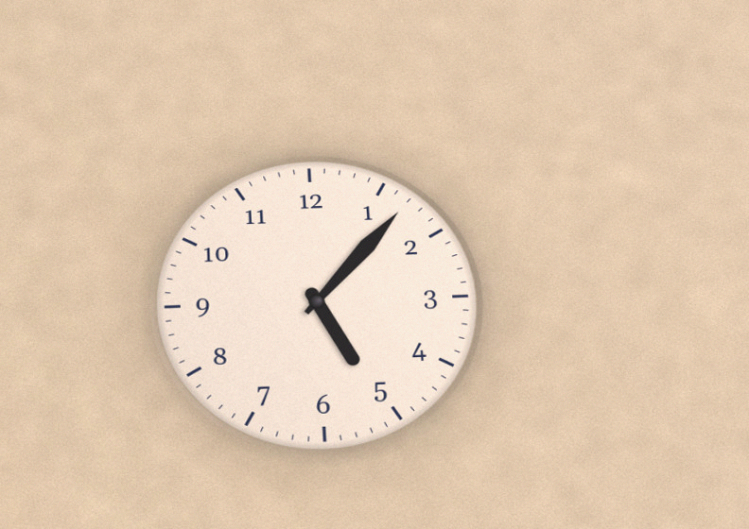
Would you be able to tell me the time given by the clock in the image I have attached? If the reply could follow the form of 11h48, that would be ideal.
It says 5h07
